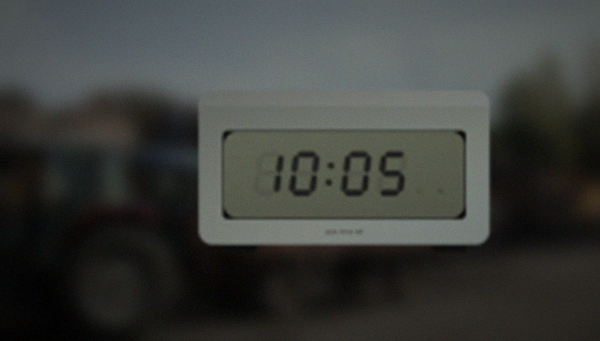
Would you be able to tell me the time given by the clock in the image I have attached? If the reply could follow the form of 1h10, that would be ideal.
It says 10h05
